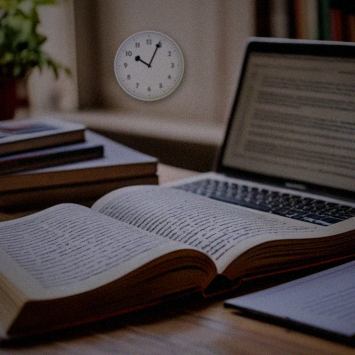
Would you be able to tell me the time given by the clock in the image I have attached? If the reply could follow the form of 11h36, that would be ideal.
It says 10h04
